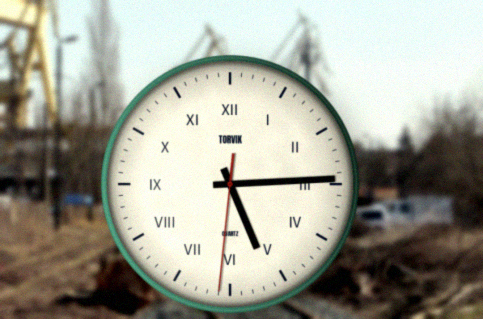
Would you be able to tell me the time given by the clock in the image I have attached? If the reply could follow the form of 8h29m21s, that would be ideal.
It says 5h14m31s
